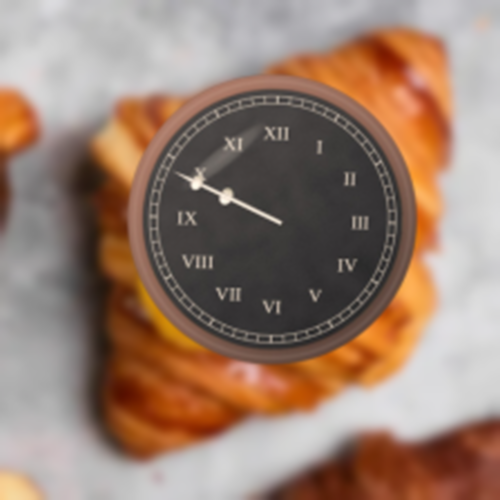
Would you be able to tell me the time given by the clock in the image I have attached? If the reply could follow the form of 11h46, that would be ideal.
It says 9h49
